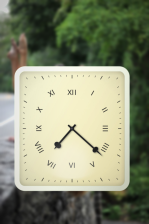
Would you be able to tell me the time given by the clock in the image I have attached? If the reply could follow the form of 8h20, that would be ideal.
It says 7h22
